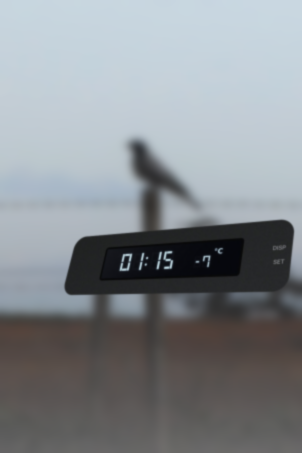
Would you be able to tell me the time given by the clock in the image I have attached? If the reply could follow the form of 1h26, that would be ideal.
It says 1h15
